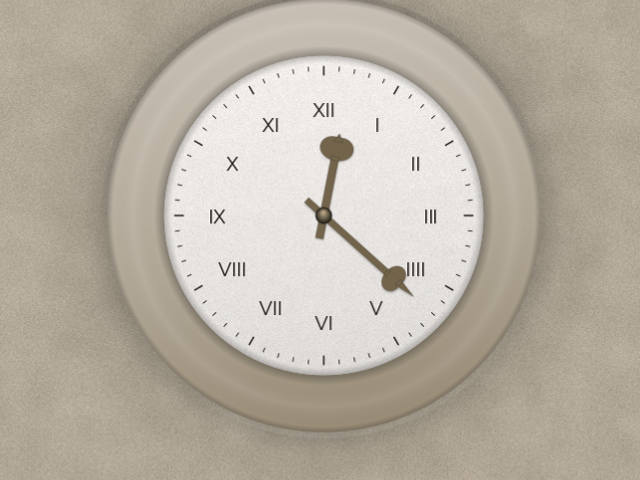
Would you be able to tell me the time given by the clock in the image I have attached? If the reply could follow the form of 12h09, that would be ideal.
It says 12h22
